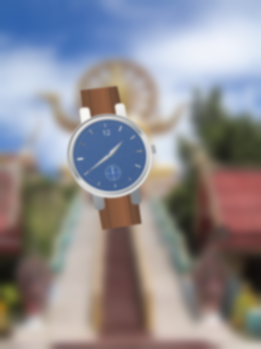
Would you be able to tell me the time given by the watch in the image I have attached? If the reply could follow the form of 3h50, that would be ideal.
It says 1h40
